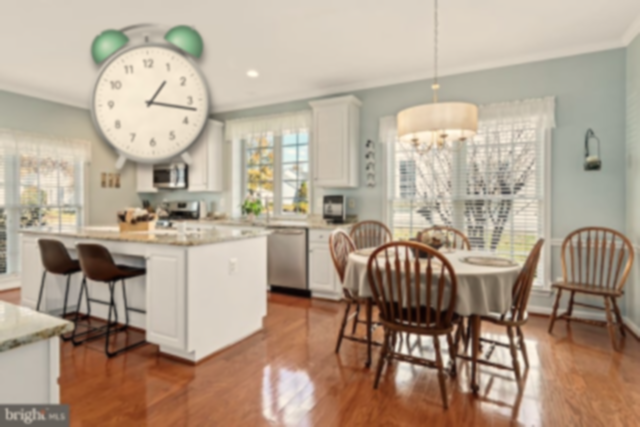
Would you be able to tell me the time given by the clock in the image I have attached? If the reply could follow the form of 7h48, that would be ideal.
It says 1h17
